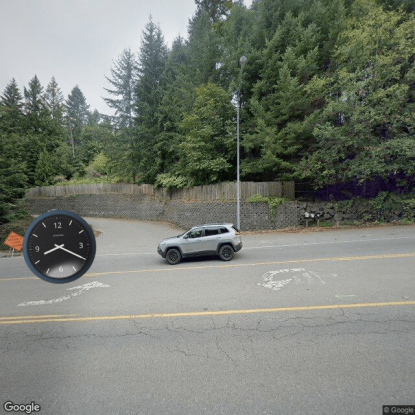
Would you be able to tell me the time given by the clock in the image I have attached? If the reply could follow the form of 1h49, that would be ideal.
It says 8h20
